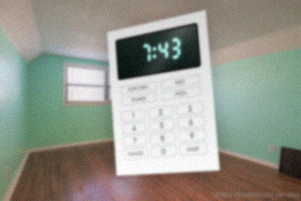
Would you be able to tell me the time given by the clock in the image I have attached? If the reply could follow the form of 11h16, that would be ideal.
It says 7h43
